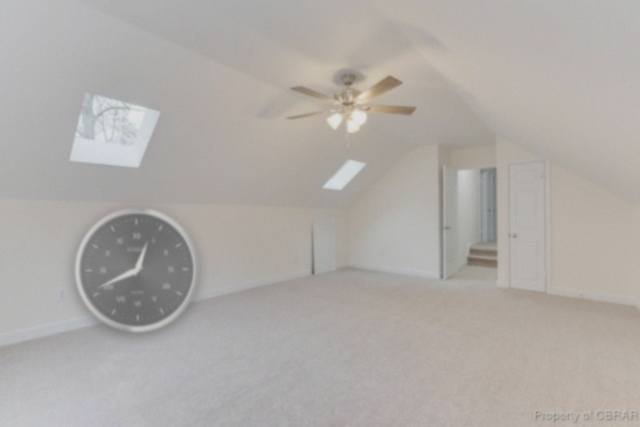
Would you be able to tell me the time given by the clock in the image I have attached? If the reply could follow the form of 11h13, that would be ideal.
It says 12h41
